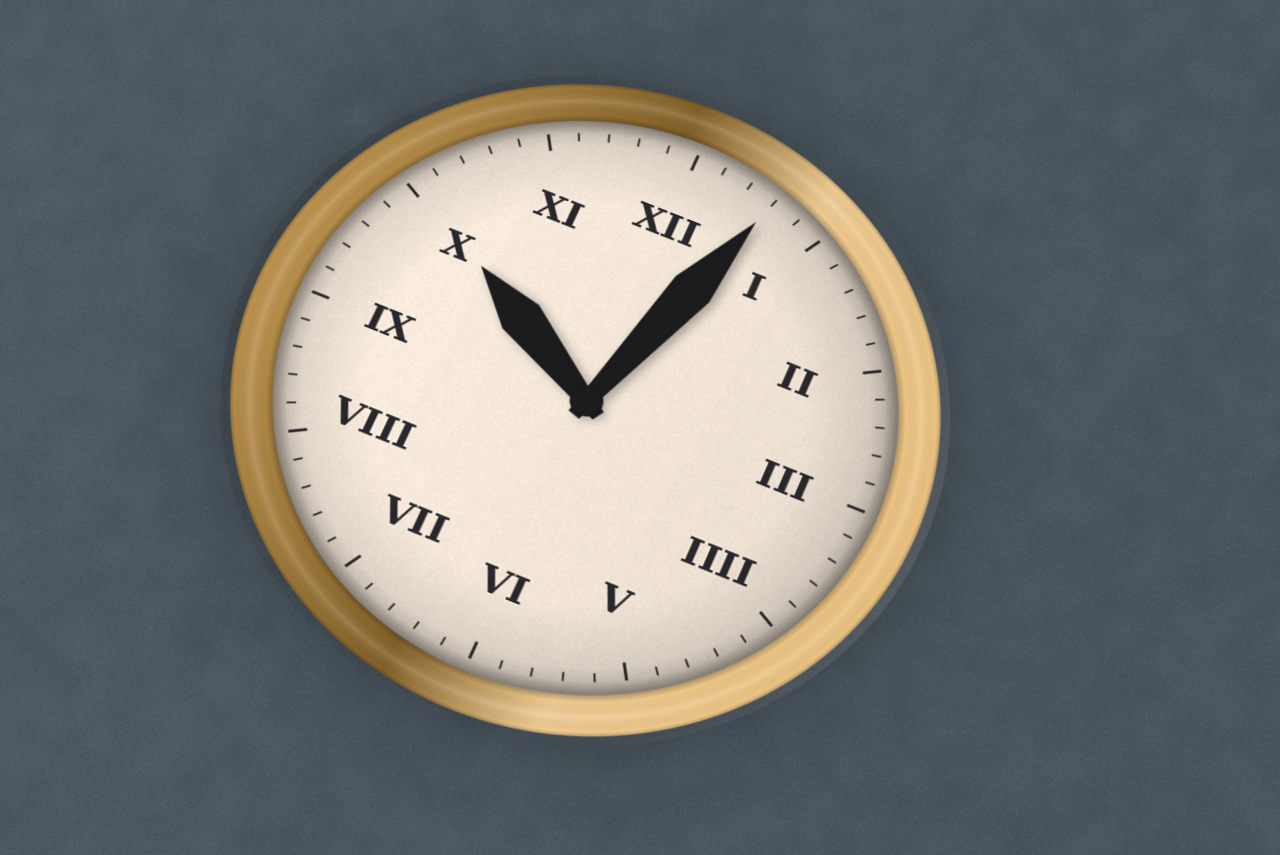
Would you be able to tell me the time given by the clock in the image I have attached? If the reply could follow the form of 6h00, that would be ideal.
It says 10h03
